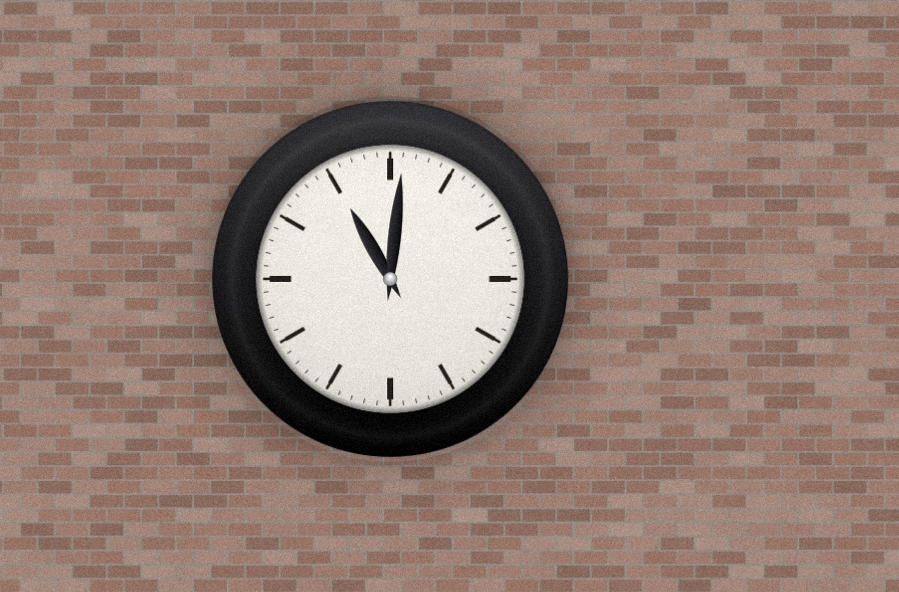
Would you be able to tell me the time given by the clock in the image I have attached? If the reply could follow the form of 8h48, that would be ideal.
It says 11h01
